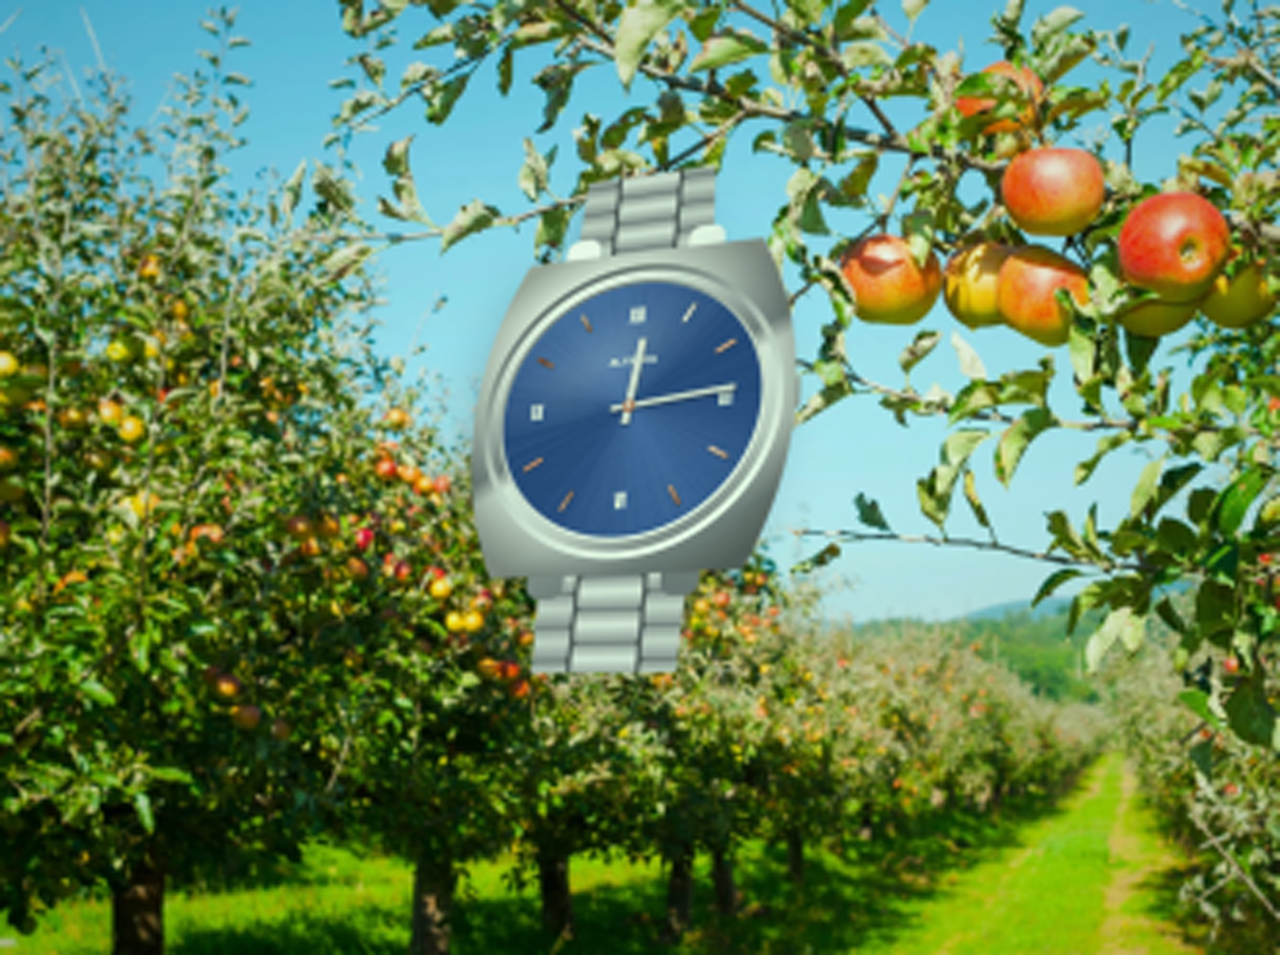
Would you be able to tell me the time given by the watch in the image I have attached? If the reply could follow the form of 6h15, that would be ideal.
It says 12h14
